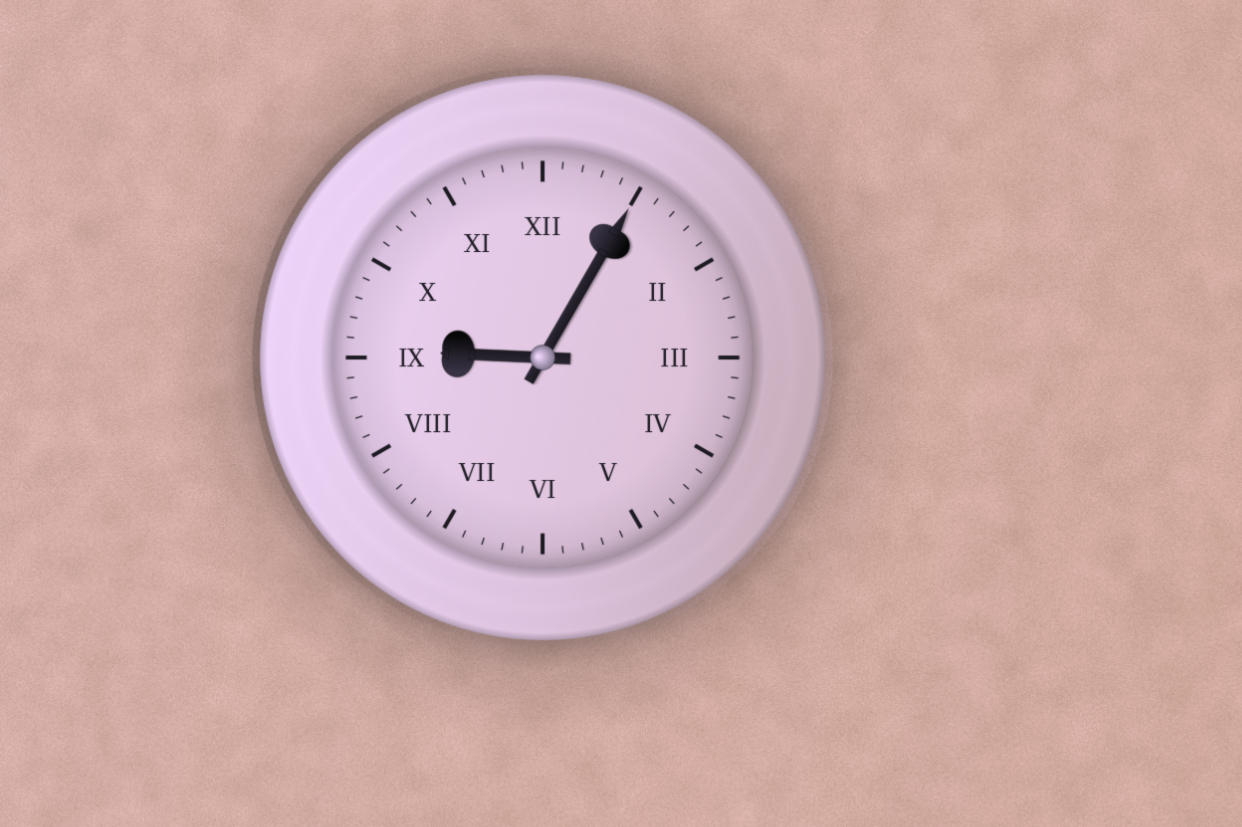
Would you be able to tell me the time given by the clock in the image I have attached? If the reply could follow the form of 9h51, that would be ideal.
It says 9h05
